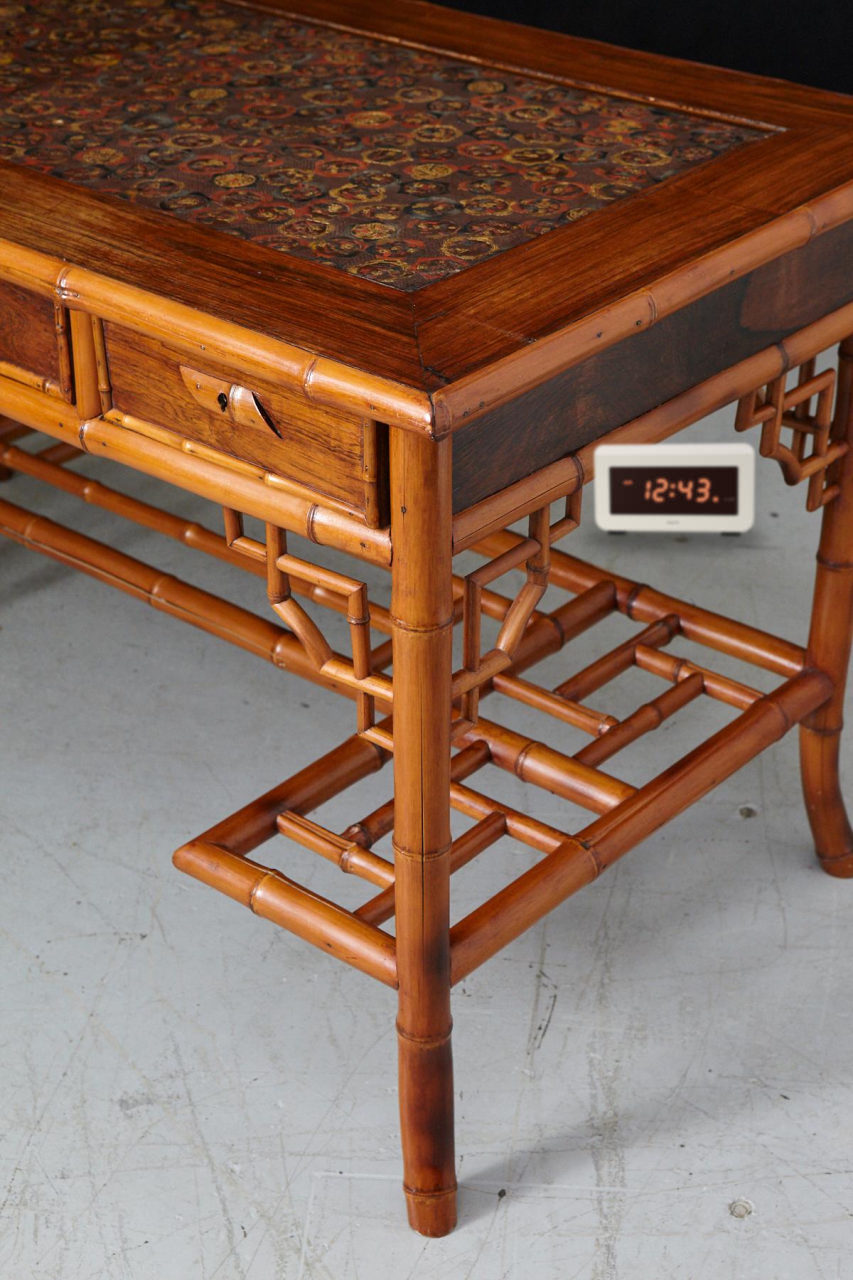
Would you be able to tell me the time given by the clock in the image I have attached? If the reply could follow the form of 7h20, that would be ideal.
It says 12h43
